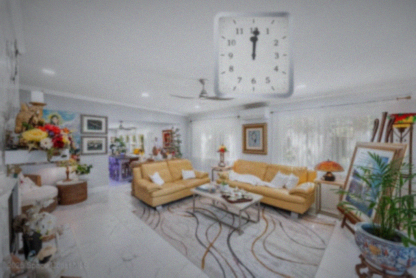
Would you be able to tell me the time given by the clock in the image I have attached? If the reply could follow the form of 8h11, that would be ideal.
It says 12h01
